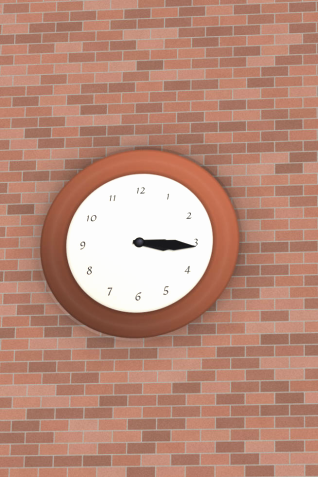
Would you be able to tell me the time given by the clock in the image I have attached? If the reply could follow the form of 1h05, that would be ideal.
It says 3h16
